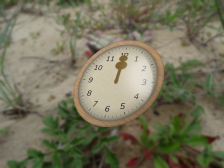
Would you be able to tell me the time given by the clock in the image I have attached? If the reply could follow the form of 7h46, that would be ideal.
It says 12h00
